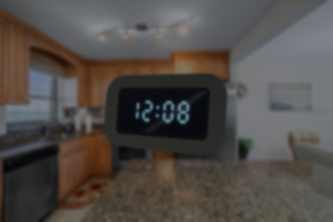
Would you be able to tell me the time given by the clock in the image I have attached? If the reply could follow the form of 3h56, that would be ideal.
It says 12h08
